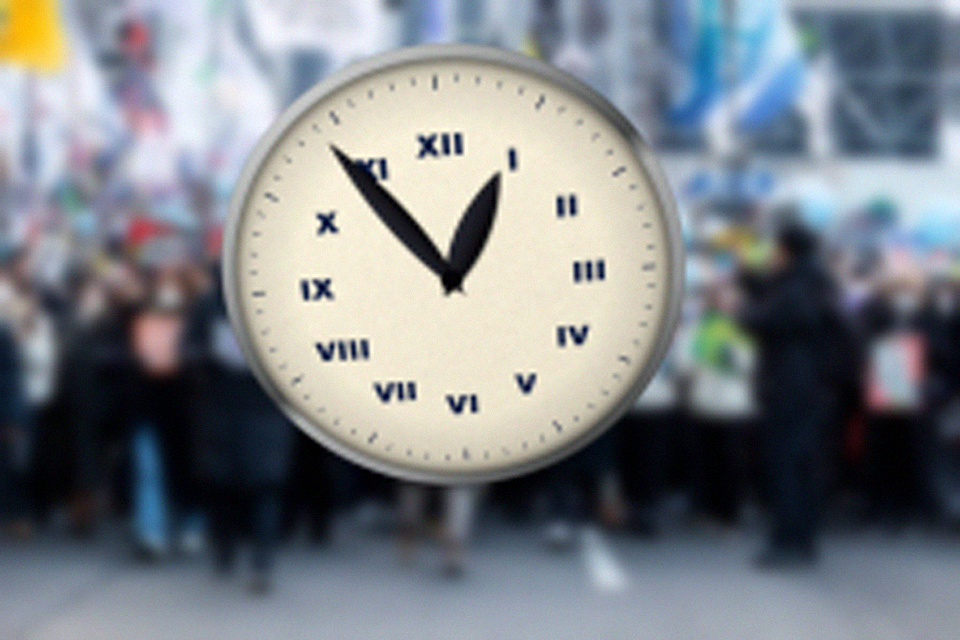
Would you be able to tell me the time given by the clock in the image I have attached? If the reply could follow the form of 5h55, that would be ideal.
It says 12h54
